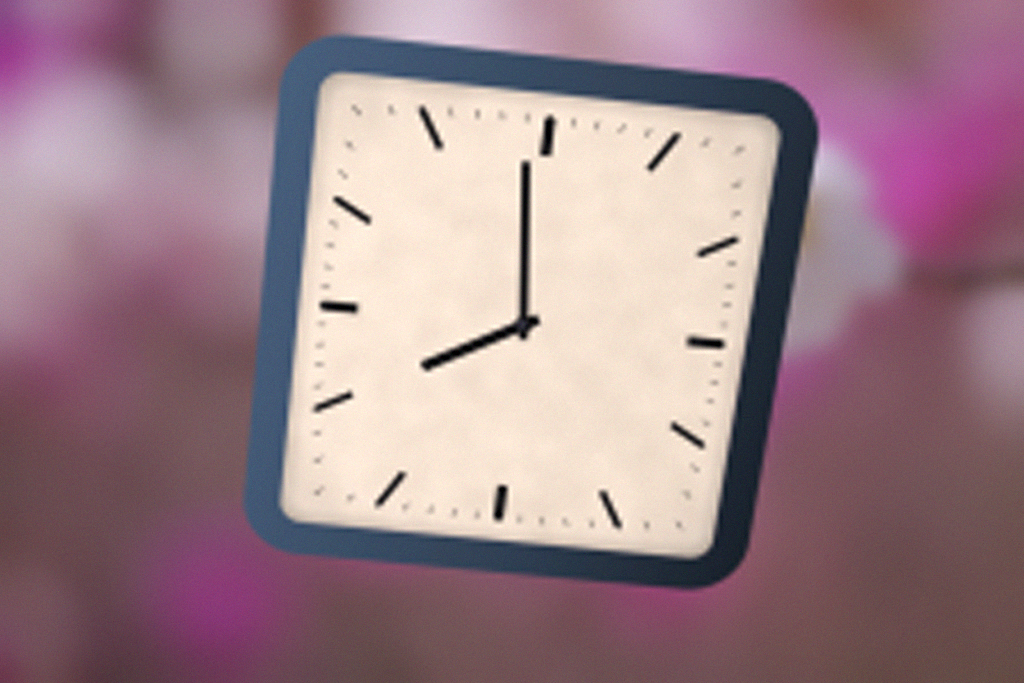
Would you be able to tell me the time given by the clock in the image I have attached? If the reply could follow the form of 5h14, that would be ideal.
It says 7h59
